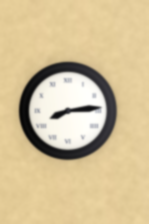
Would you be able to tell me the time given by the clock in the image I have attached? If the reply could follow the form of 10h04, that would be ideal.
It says 8h14
